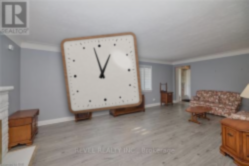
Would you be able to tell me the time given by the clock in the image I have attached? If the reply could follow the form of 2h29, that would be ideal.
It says 12h58
